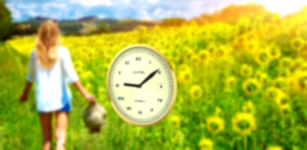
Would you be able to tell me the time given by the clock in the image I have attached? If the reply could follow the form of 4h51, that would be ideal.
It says 9h09
